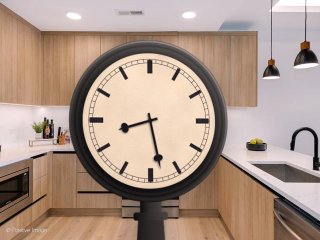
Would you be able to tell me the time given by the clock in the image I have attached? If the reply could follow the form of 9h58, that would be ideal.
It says 8h28
